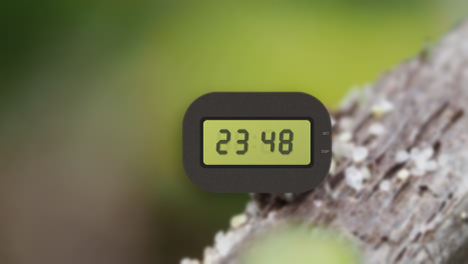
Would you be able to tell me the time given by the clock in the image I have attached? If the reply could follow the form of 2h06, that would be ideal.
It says 23h48
